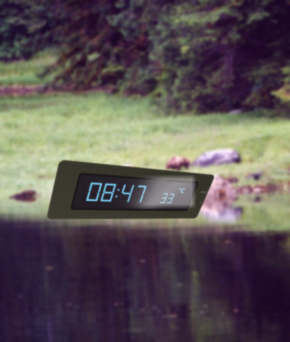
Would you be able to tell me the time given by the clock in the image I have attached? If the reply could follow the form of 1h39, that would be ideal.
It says 8h47
